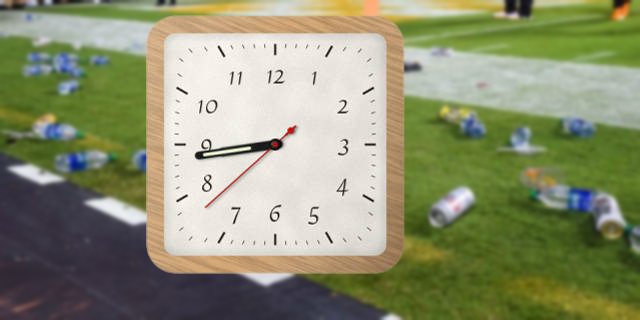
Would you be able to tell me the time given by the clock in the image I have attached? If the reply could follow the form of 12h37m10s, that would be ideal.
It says 8h43m38s
